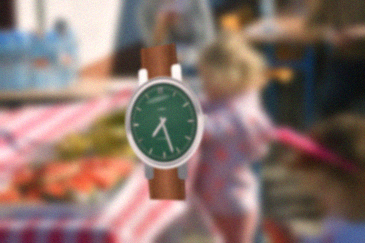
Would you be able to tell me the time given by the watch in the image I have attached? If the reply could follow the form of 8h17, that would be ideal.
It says 7h27
